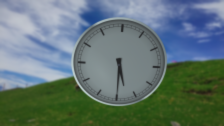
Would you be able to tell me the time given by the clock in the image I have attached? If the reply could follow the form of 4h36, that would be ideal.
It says 5h30
